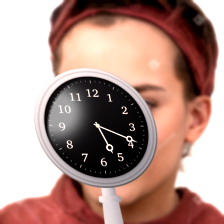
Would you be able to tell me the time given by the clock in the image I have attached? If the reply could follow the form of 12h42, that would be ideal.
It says 5h19
